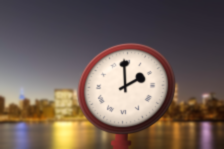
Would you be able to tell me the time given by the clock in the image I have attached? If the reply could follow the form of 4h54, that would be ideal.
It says 1h59
